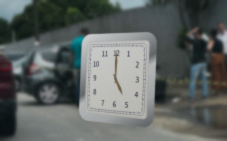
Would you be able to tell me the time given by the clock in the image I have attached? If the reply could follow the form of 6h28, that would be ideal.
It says 5h00
